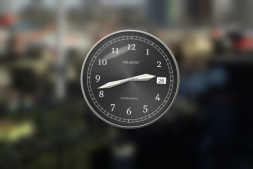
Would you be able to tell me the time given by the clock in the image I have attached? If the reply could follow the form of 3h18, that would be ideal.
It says 2h42
